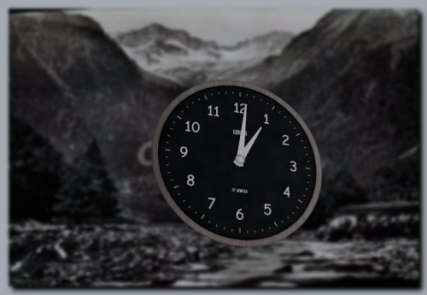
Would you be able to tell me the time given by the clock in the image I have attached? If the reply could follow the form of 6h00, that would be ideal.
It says 1h01
